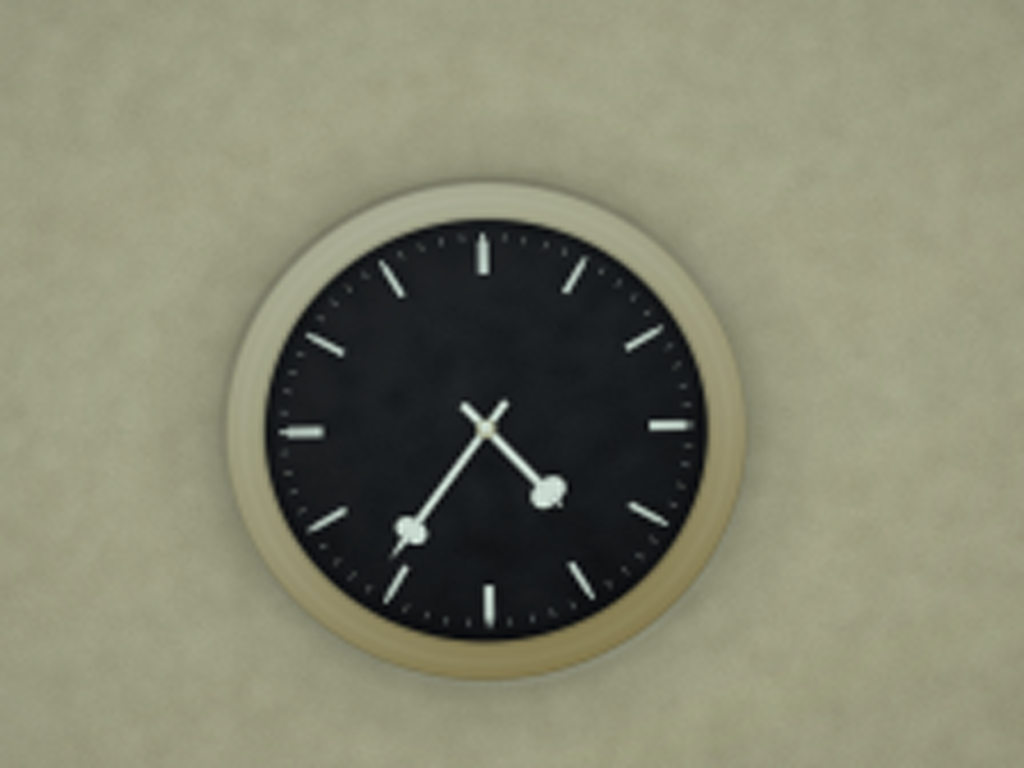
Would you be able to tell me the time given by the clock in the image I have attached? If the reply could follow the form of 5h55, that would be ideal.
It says 4h36
